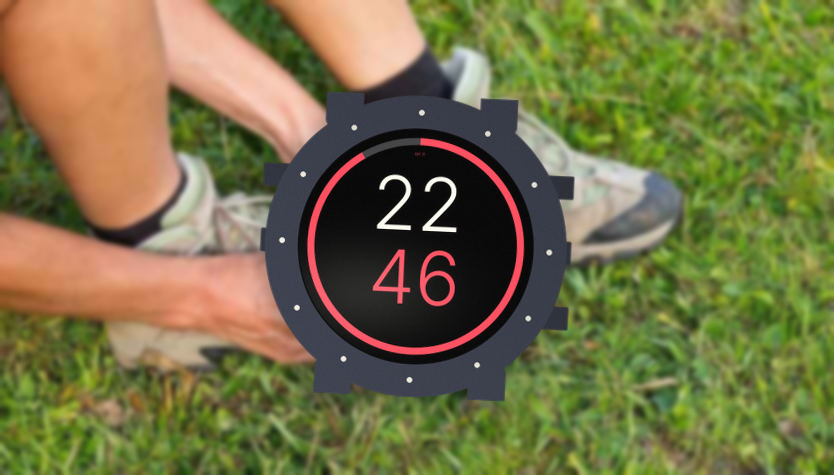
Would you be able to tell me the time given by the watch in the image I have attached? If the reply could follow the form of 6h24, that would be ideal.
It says 22h46
